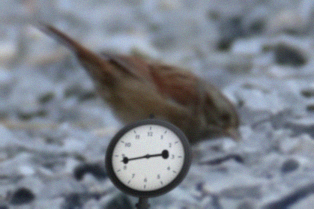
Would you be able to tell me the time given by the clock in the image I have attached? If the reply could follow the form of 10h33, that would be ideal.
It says 2h43
